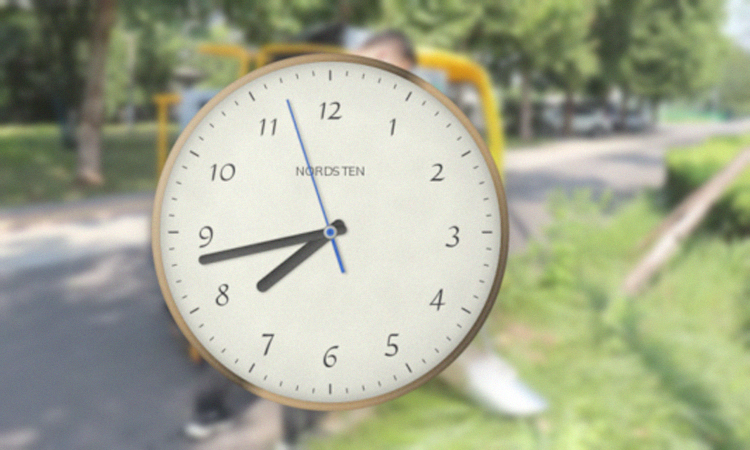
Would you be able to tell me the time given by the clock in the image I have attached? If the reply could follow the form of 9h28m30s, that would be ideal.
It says 7h42m57s
